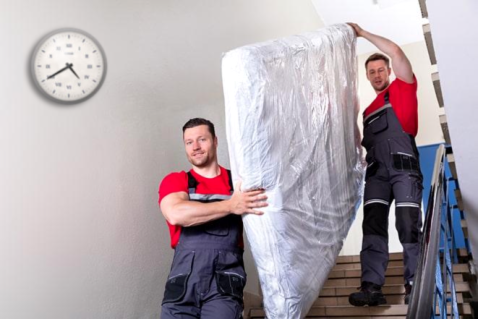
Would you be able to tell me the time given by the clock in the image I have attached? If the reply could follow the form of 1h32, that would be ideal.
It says 4h40
